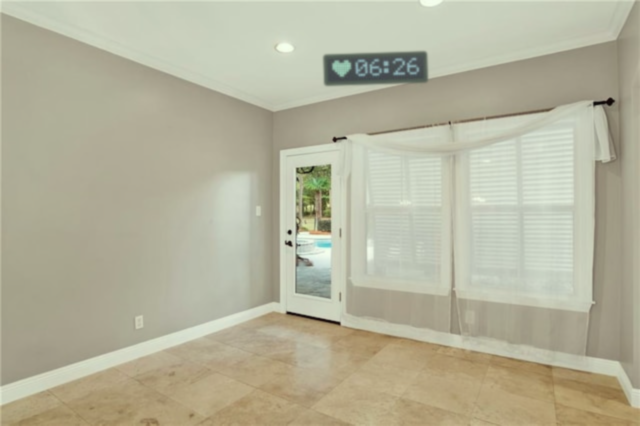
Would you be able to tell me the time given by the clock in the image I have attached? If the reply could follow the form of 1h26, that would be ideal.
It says 6h26
